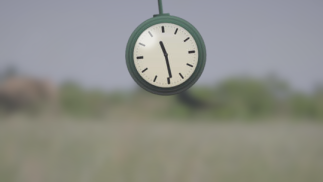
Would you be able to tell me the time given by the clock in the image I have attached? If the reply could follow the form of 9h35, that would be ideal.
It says 11h29
